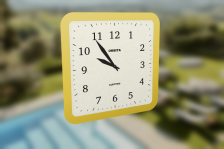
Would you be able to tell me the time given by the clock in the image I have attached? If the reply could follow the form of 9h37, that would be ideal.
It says 9h54
